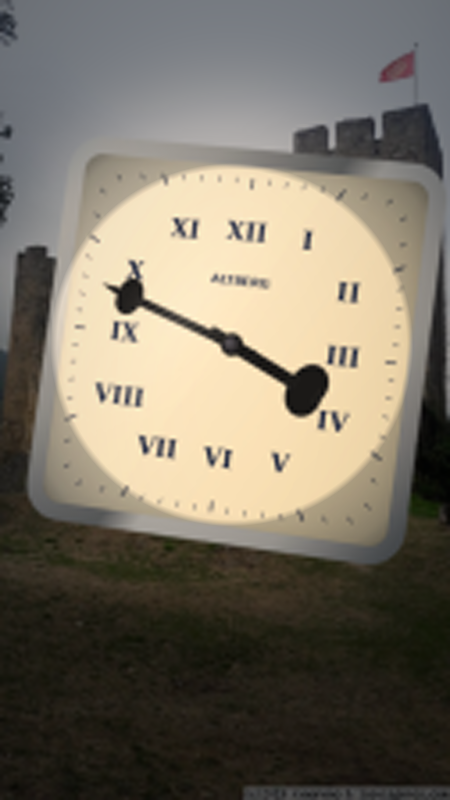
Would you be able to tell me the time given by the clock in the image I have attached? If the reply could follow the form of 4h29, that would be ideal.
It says 3h48
